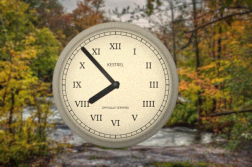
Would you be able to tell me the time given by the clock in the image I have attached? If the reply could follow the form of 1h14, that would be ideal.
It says 7h53
